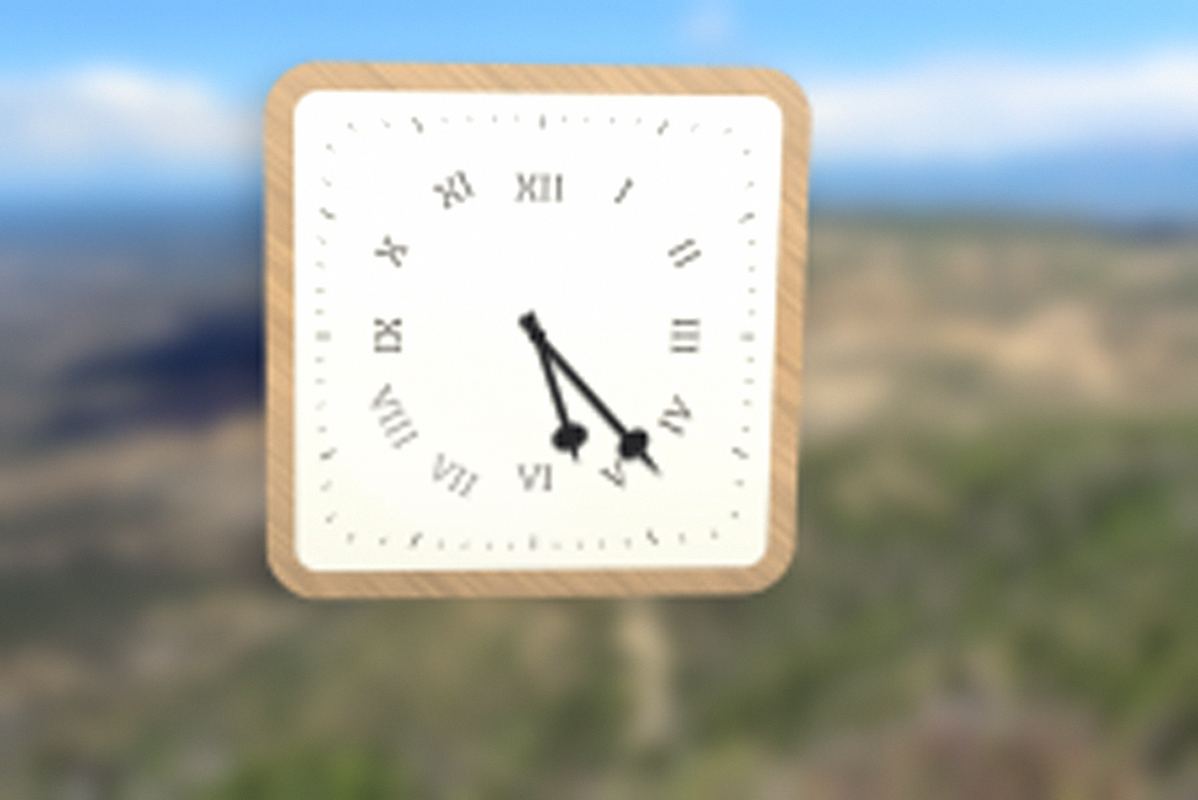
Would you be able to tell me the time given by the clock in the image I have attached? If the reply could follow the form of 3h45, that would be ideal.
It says 5h23
